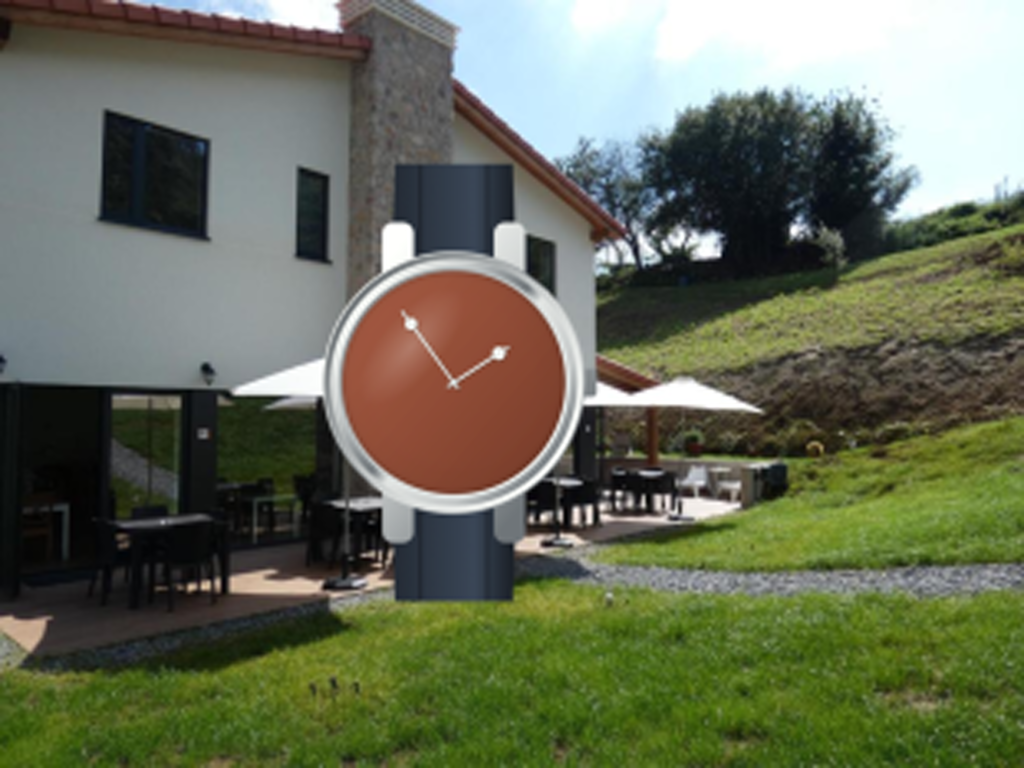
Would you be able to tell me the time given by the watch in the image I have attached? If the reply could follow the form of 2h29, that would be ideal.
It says 1h54
